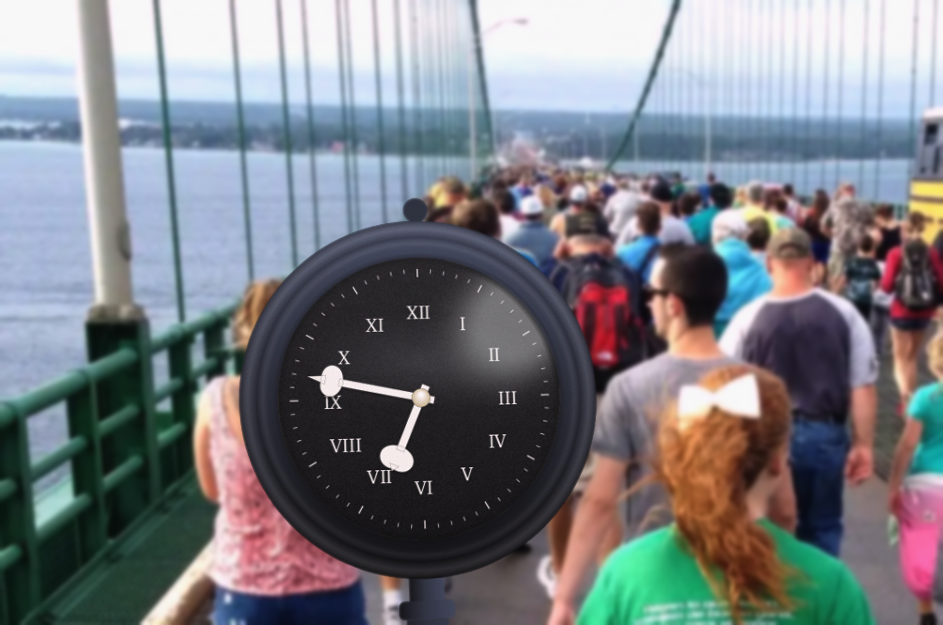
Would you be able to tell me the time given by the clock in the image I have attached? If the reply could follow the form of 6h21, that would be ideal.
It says 6h47
